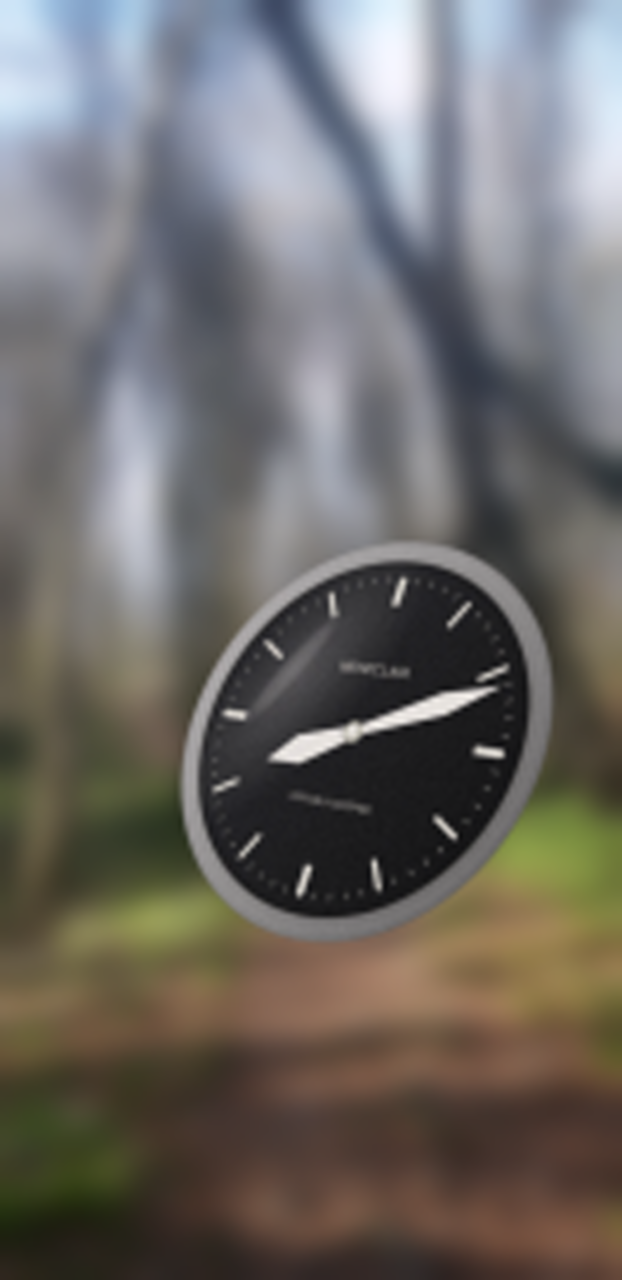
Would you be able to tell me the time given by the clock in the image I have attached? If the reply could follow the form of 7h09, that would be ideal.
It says 8h11
